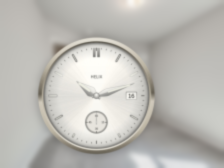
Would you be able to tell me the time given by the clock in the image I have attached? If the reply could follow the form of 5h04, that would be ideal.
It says 10h12
